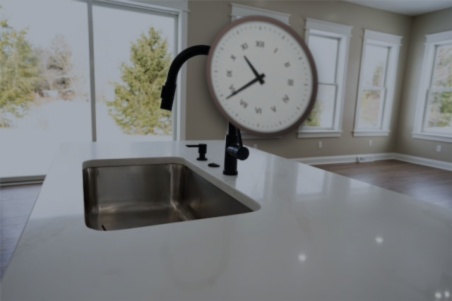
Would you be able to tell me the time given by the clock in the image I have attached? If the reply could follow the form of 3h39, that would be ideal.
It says 10h39
